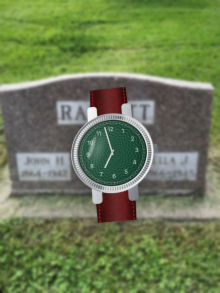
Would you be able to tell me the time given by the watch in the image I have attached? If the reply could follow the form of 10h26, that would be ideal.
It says 6h58
